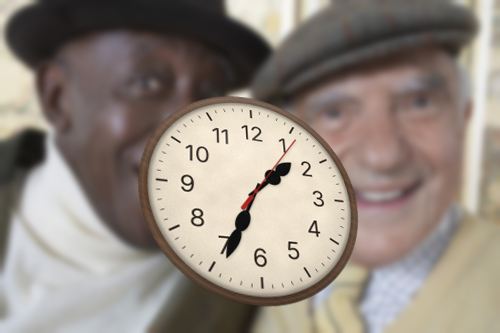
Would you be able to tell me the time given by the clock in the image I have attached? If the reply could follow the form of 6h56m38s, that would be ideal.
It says 1h34m06s
